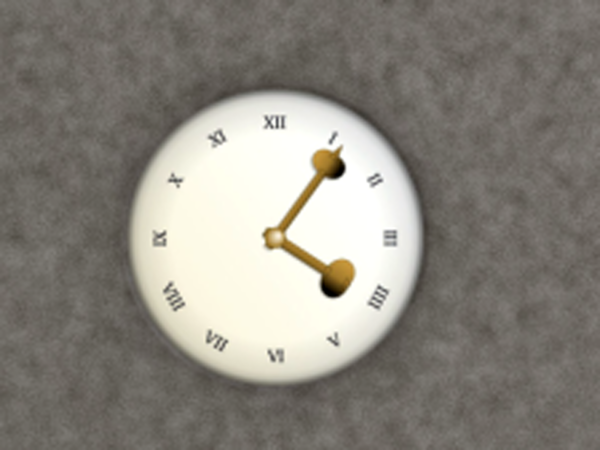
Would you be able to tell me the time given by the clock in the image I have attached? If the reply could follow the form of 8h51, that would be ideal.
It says 4h06
